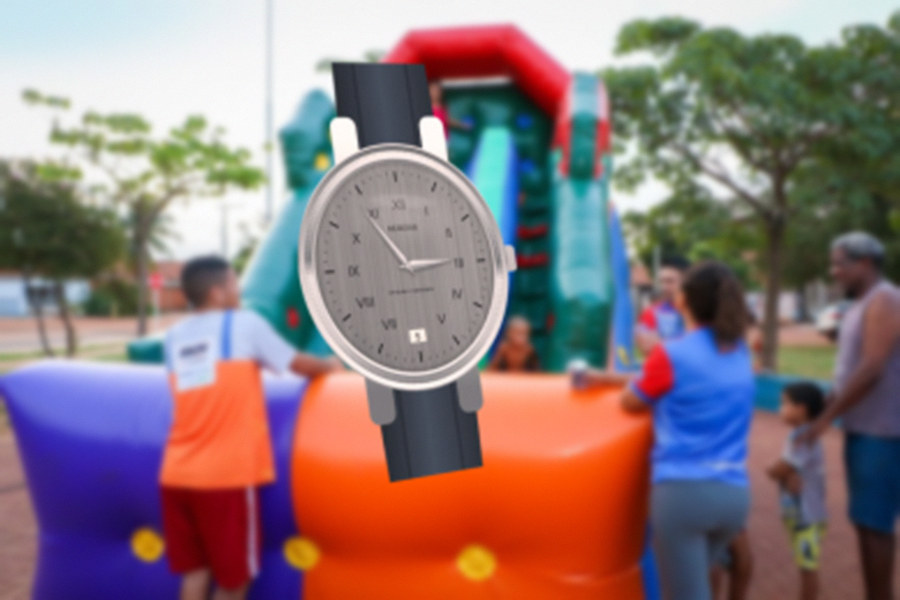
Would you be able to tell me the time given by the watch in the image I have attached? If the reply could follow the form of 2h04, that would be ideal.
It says 2h54
